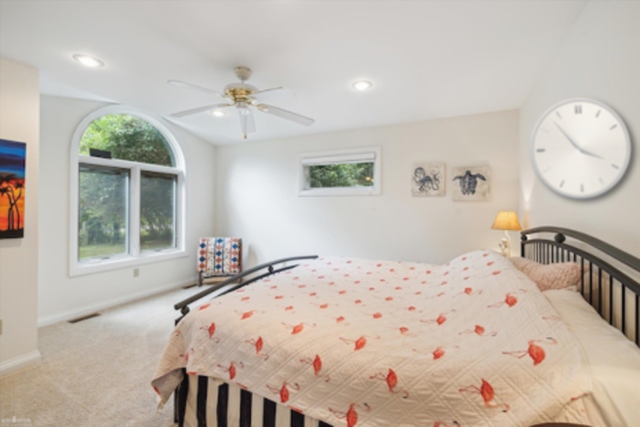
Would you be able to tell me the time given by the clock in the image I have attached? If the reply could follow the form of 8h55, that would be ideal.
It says 3h53
